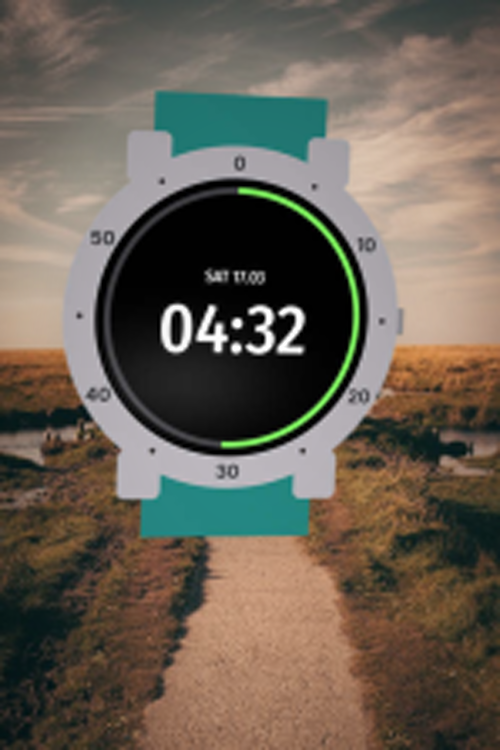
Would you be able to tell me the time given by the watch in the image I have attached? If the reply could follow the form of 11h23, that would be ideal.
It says 4h32
